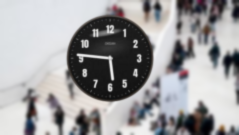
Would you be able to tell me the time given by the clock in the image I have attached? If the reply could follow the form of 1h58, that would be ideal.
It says 5h46
